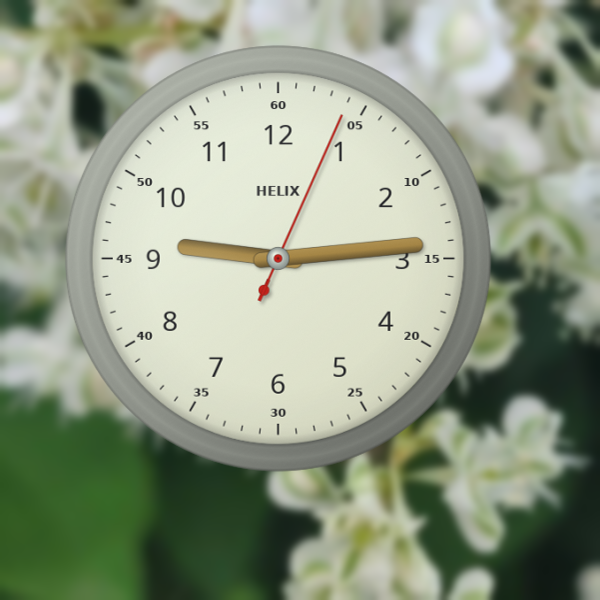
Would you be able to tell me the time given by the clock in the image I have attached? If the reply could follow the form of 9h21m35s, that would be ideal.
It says 9h14m04s
